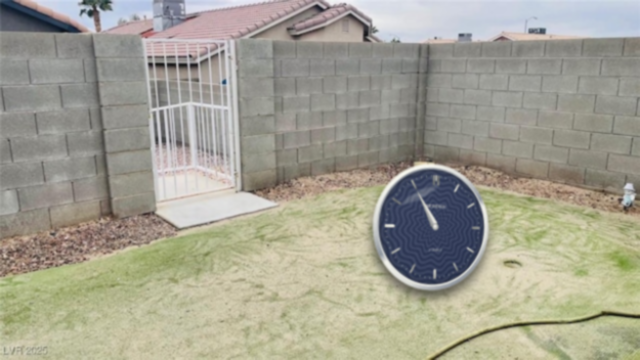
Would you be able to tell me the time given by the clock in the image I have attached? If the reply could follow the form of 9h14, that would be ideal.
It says 10h55
